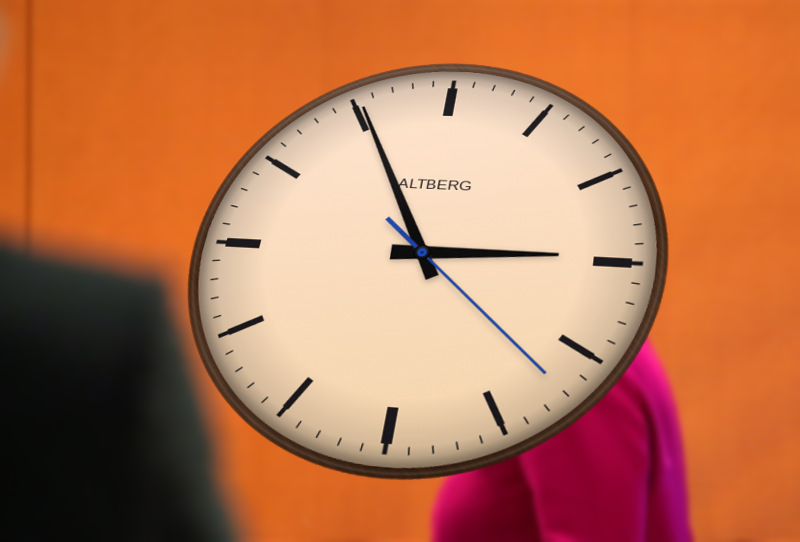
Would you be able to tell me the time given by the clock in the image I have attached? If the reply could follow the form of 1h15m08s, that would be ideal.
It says 2h55m22s
